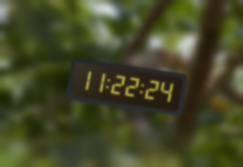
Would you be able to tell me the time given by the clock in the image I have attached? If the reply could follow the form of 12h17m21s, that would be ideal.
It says 11h22m24s
